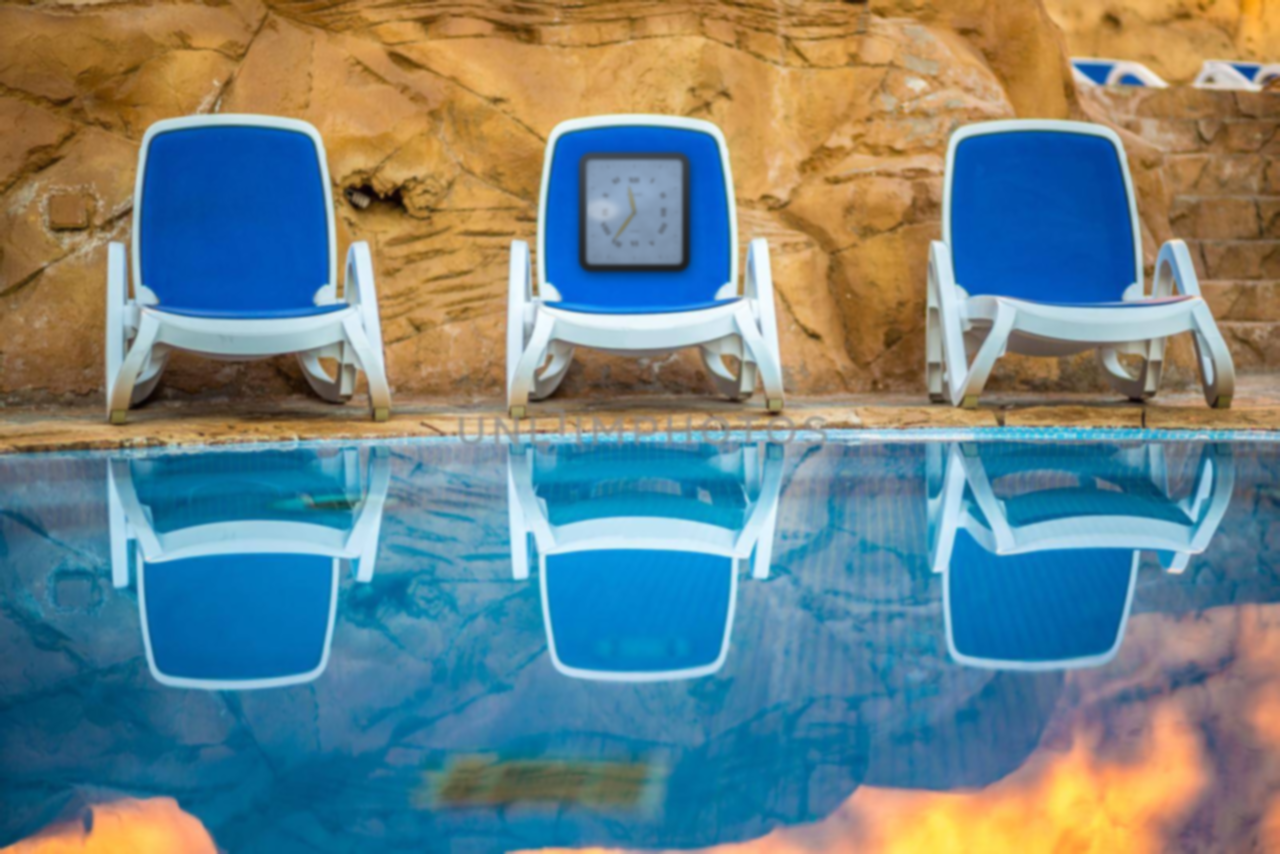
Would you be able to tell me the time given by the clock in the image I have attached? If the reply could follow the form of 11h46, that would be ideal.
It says 11h36
